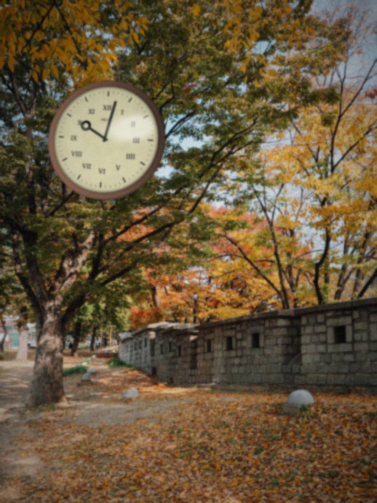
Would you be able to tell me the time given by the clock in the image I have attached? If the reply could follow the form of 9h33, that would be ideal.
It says 10h02
